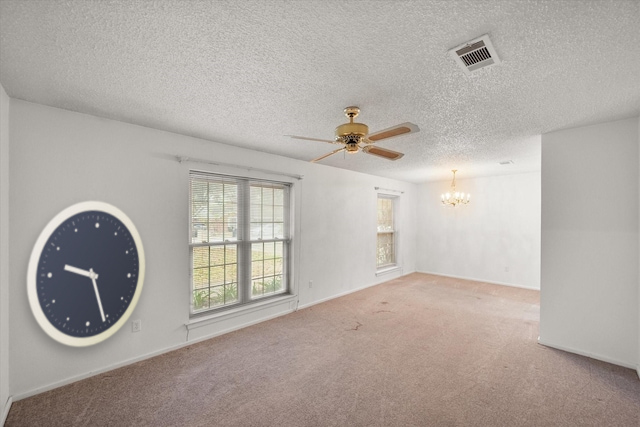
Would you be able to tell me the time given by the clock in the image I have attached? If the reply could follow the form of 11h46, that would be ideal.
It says 9h26
